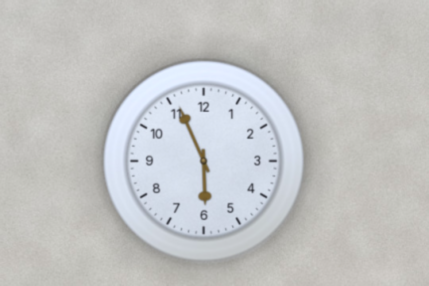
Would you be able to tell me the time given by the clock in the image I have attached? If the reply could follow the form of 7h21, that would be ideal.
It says 5h56
